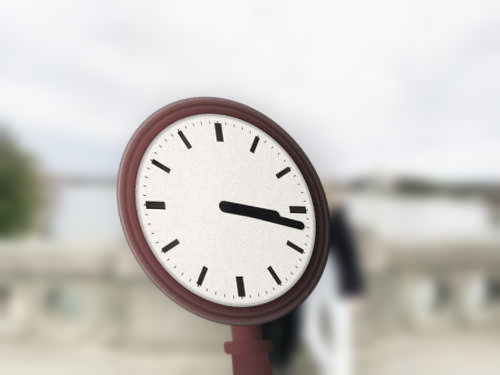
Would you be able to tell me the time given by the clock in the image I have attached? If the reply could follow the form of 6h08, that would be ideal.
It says 3h17
